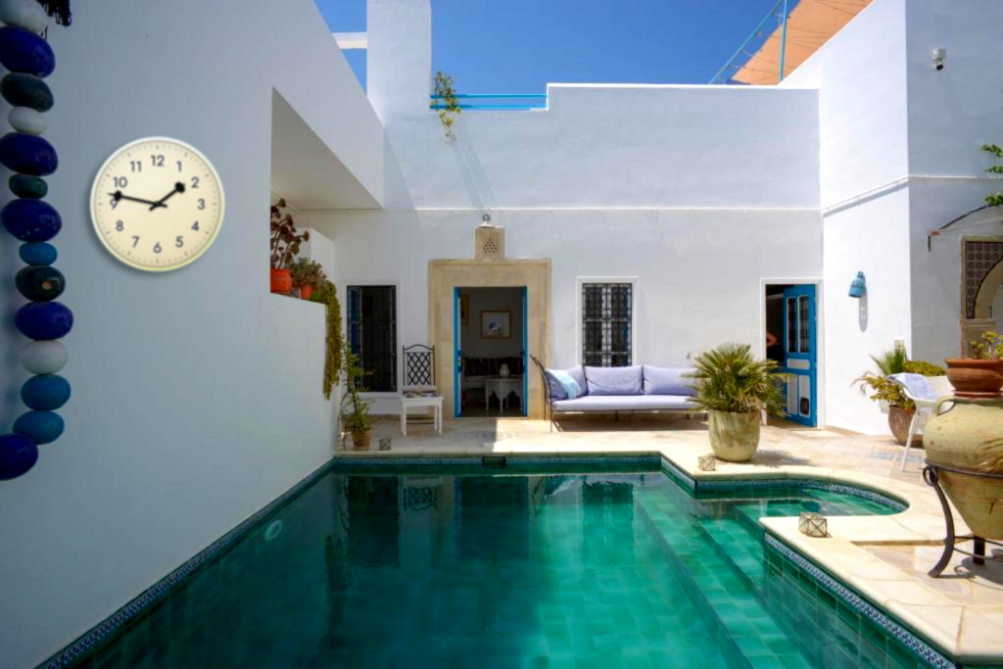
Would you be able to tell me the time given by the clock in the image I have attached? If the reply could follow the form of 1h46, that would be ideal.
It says 1h47
